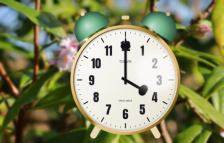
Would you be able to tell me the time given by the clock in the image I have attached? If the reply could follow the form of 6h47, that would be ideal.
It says 4h00
